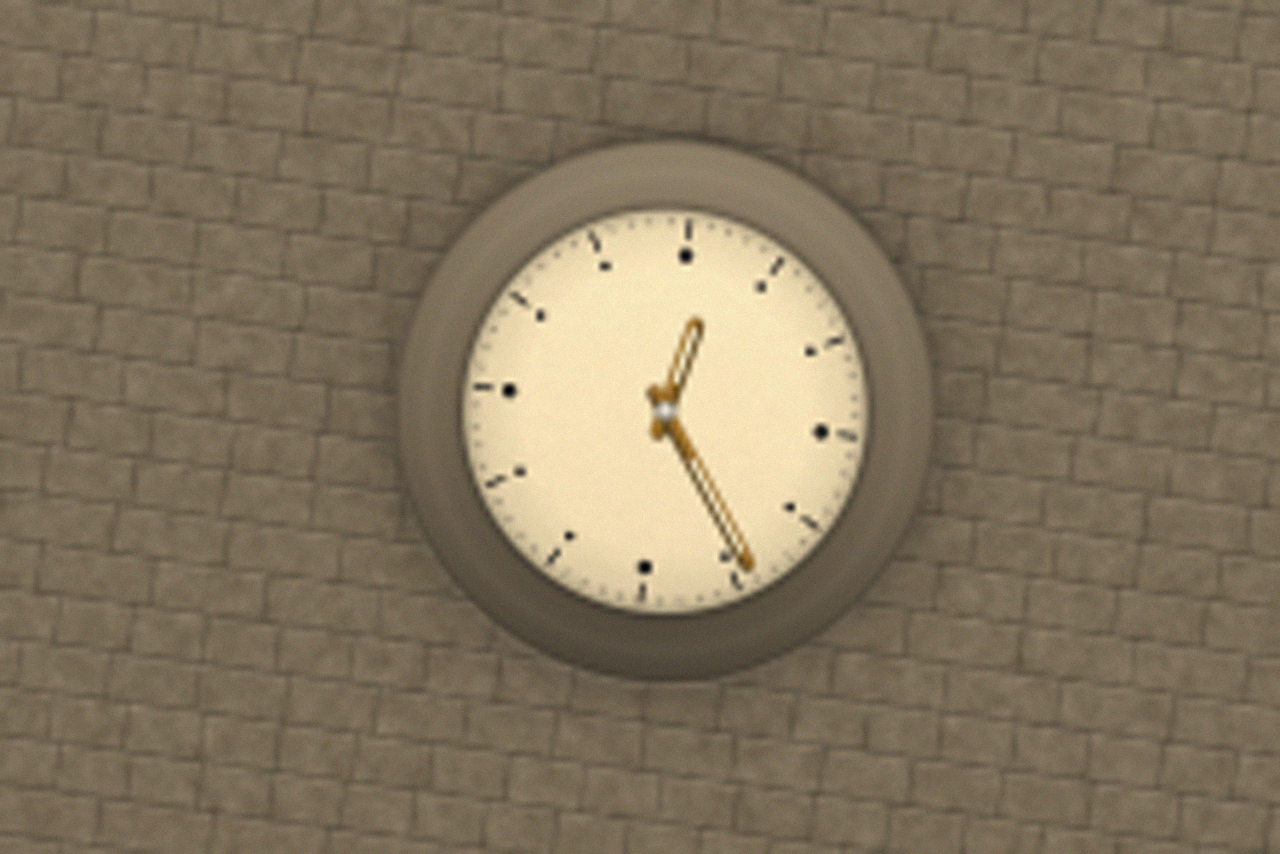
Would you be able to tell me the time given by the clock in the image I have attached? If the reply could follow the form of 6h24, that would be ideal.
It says 12h24
